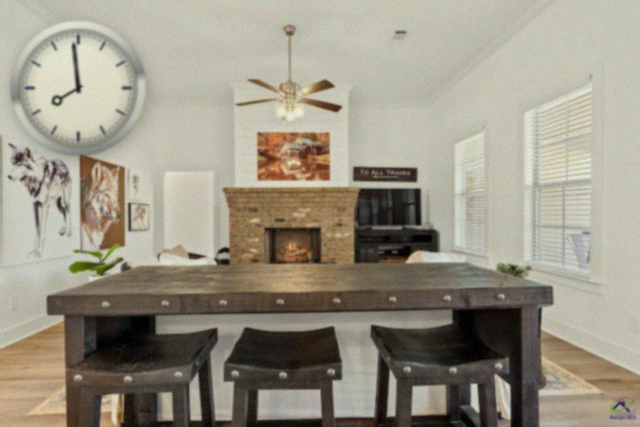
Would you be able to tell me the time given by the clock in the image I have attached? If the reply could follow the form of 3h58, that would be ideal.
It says 7h59
